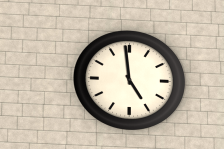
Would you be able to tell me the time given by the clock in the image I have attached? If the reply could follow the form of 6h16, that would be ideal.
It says 4h59
